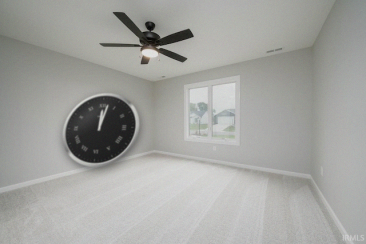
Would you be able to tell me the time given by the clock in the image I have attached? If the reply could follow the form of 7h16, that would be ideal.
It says 12h02
